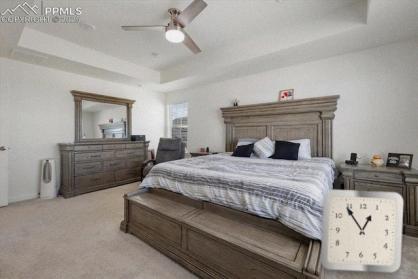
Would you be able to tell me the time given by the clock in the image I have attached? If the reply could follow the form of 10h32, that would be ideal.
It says 12h54
